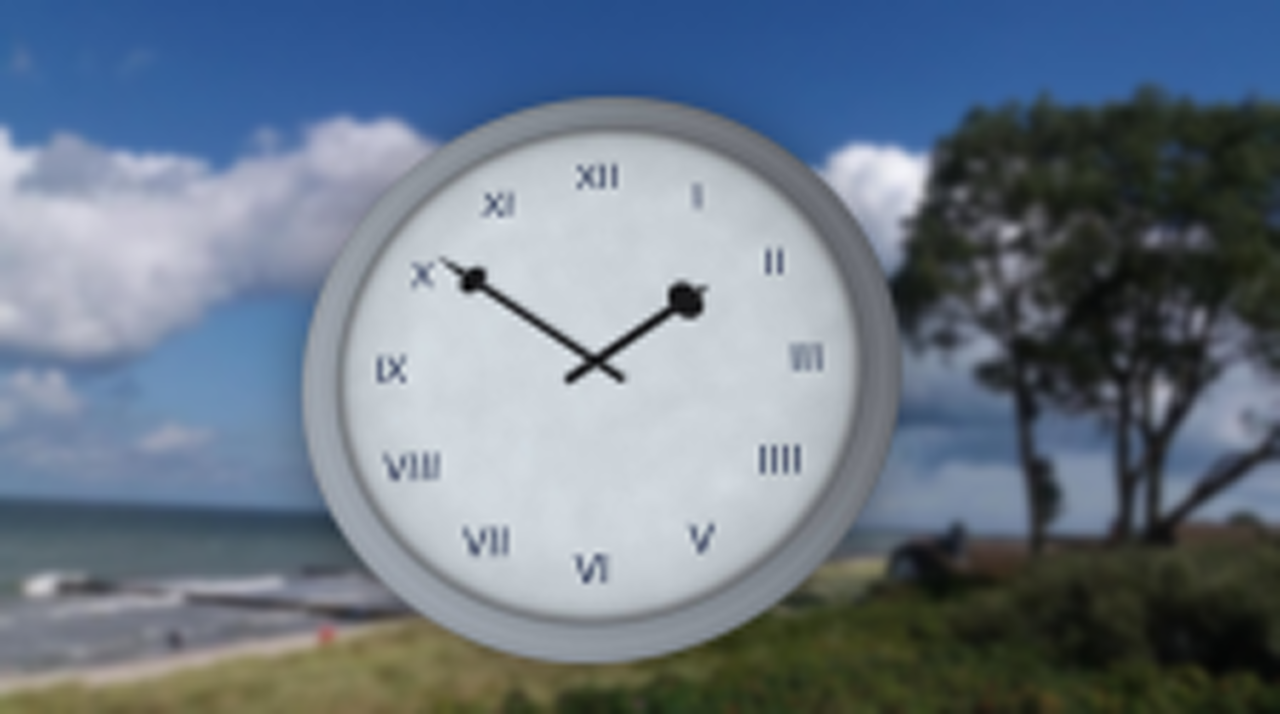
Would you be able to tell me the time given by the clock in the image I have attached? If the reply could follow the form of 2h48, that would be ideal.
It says 1h51
